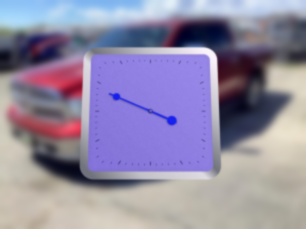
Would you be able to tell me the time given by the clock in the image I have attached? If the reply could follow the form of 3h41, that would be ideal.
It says 3h49
